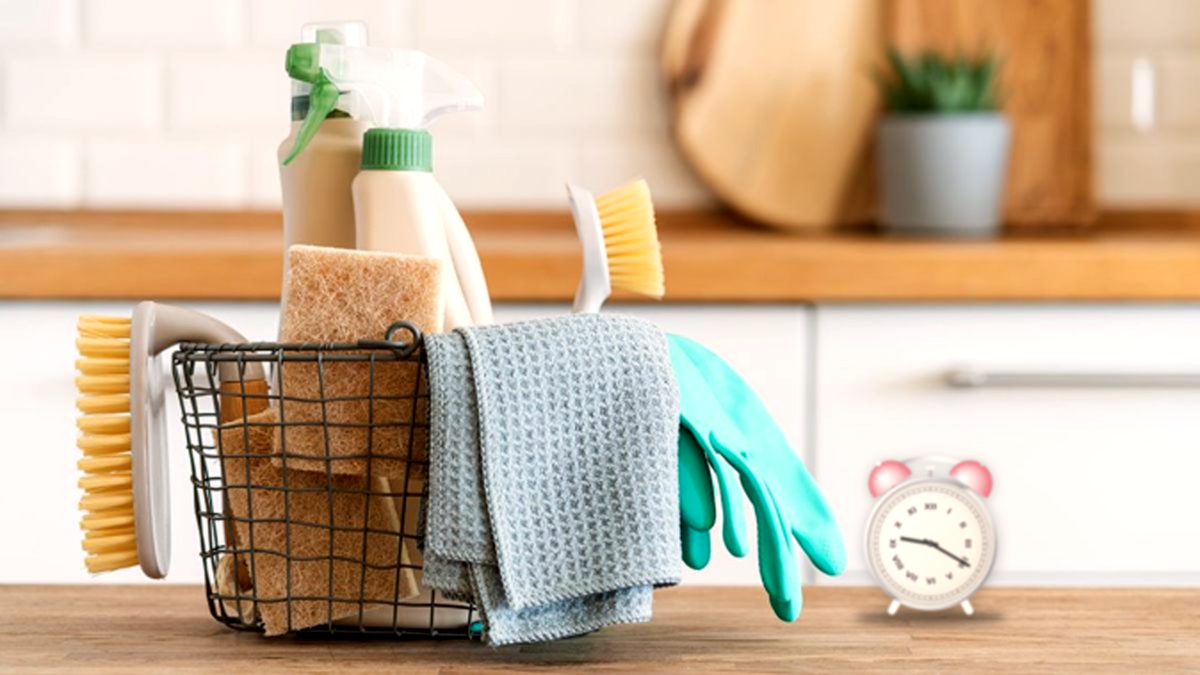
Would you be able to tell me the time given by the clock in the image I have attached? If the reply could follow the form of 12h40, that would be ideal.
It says 9h20
